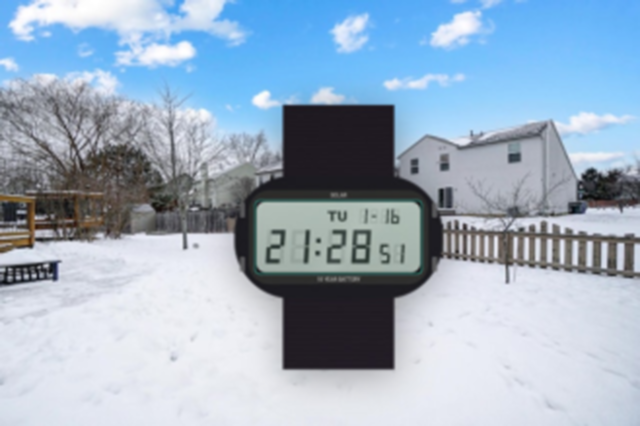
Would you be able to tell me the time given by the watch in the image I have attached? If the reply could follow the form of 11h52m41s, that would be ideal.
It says 21h28m51s
